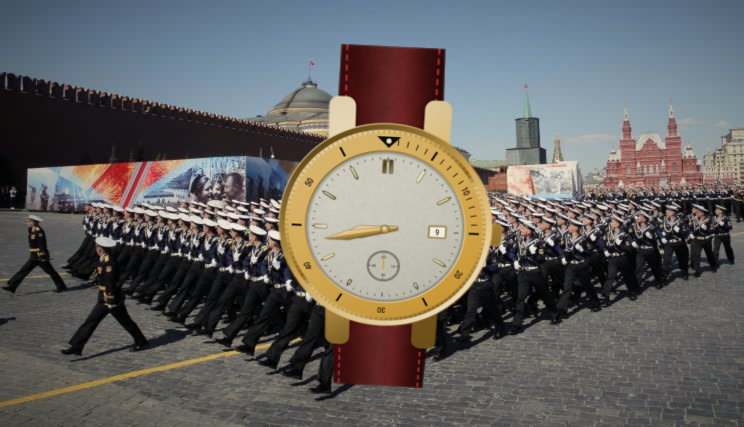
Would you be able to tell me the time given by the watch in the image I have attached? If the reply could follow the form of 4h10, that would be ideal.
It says 8h43
